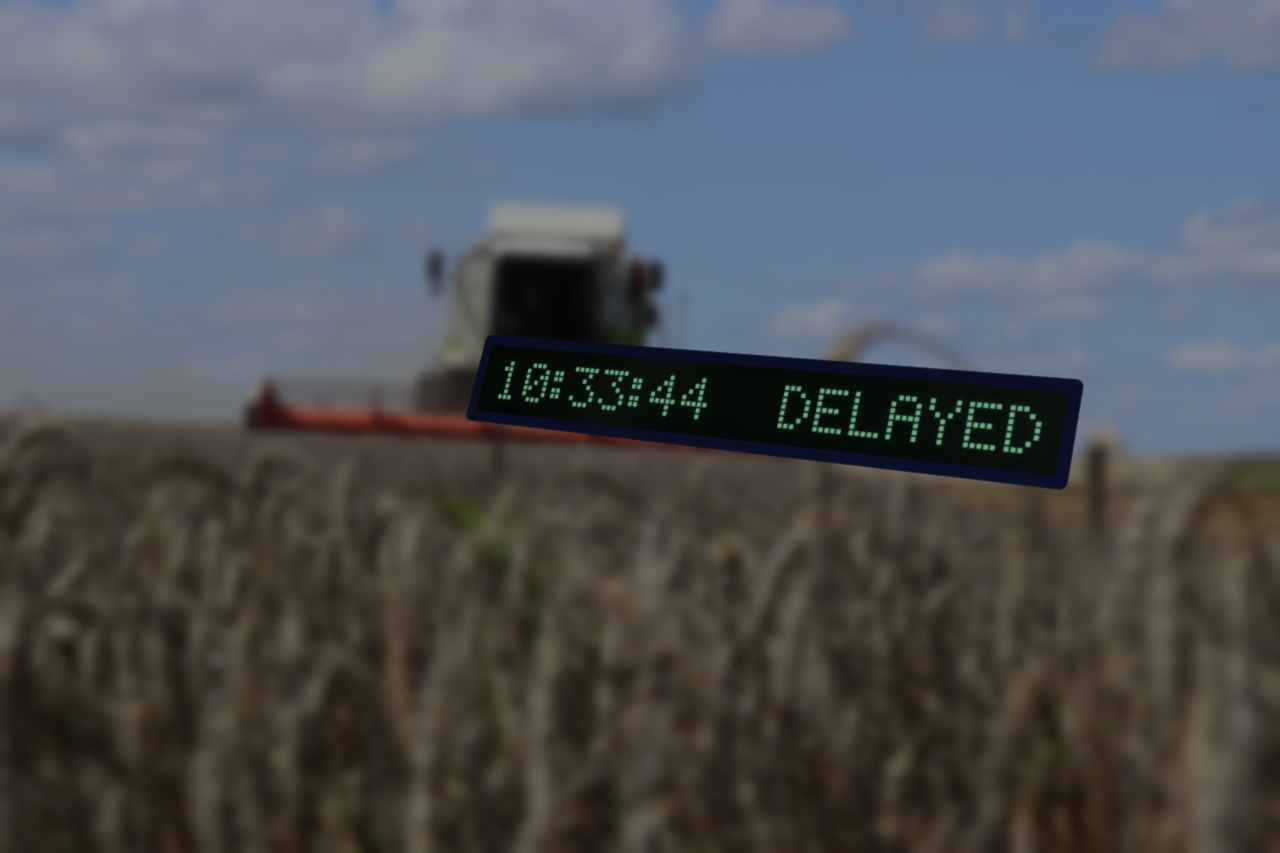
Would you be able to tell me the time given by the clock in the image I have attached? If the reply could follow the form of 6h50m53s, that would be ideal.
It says 10h33m44s
